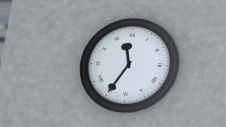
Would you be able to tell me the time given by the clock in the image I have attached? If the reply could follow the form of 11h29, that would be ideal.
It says 11h35
